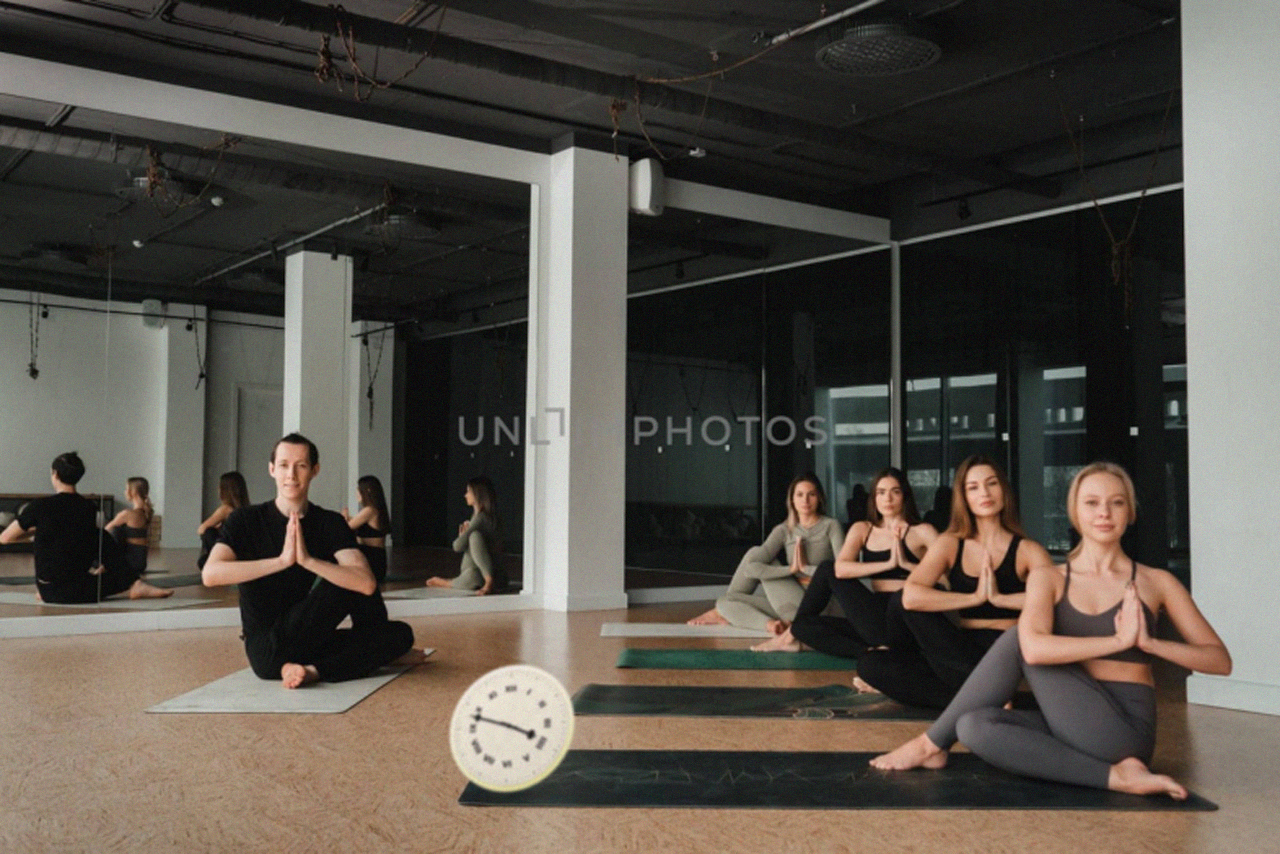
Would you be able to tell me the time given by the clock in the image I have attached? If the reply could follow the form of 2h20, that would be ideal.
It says 3h48
